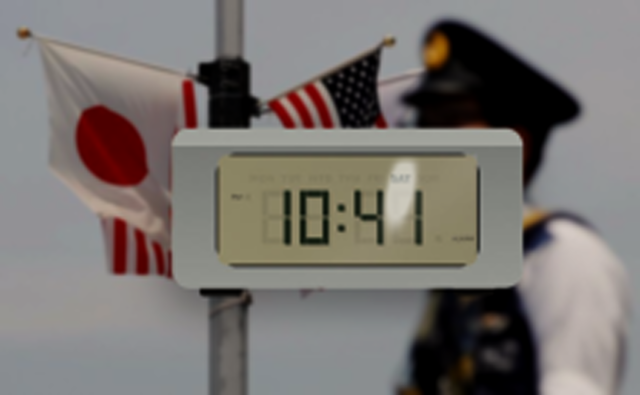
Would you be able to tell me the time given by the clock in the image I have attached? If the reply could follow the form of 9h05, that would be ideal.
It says 10h41
